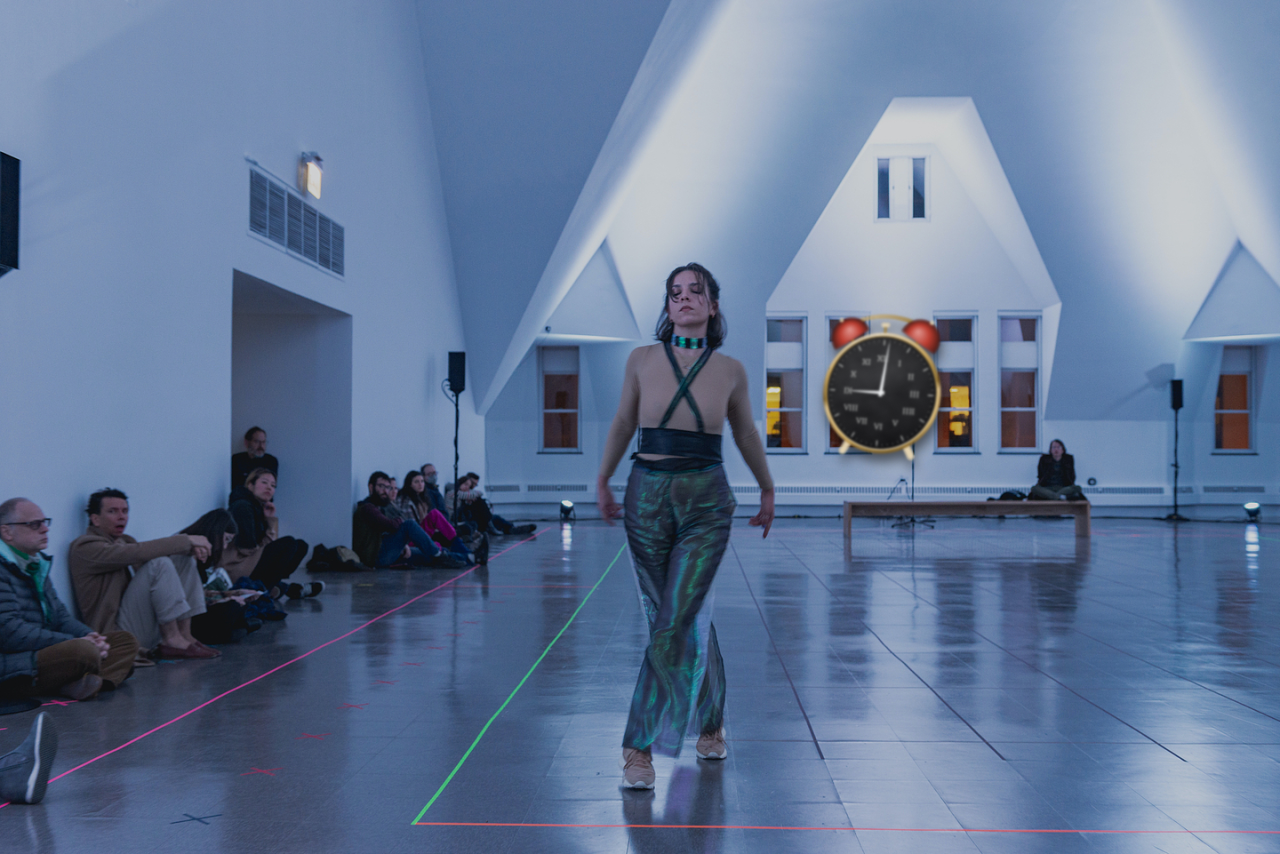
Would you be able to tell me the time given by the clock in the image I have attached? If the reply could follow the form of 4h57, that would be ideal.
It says 9h01
